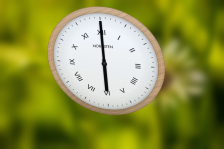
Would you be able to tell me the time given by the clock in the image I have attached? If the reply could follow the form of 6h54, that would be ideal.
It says 6h00
